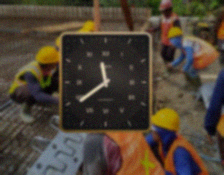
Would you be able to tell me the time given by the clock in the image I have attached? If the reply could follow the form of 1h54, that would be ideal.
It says 11h39
